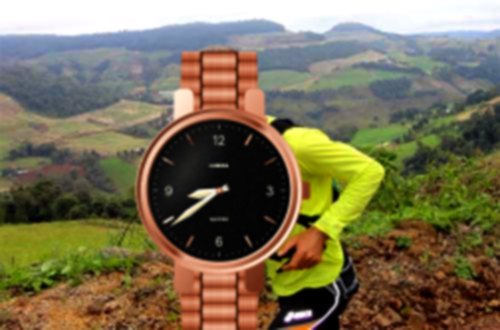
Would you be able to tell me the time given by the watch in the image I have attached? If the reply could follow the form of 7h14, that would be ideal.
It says 8h39
